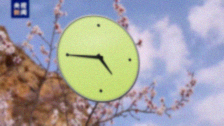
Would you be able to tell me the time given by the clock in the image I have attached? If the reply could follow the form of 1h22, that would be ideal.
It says 4h45
